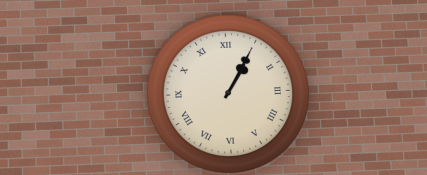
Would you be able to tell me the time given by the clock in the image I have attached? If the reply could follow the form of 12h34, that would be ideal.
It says 1h05
